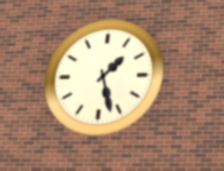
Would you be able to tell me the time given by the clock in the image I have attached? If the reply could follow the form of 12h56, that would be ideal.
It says 1h27
